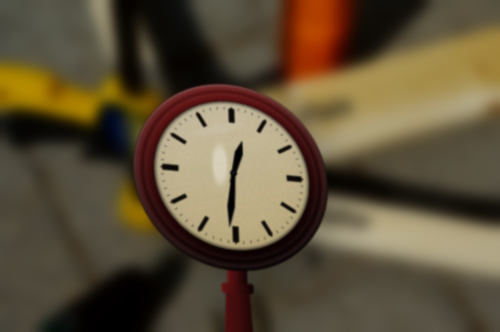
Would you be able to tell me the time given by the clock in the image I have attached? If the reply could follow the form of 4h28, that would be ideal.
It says 12h31
